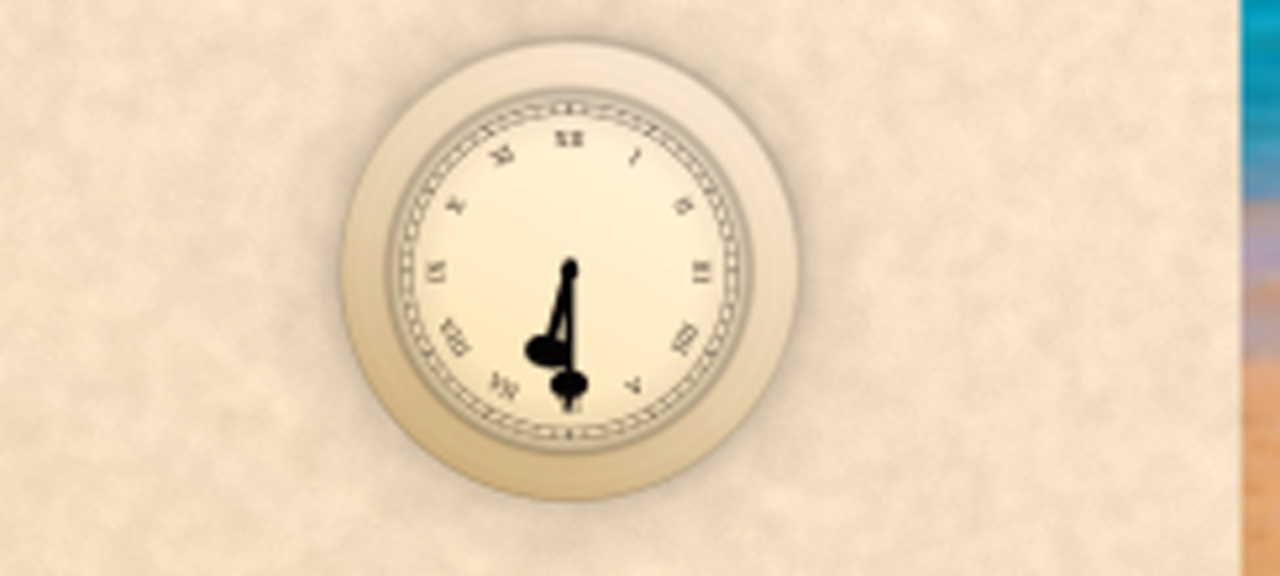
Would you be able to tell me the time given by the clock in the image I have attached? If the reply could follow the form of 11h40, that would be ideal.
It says 6h30
